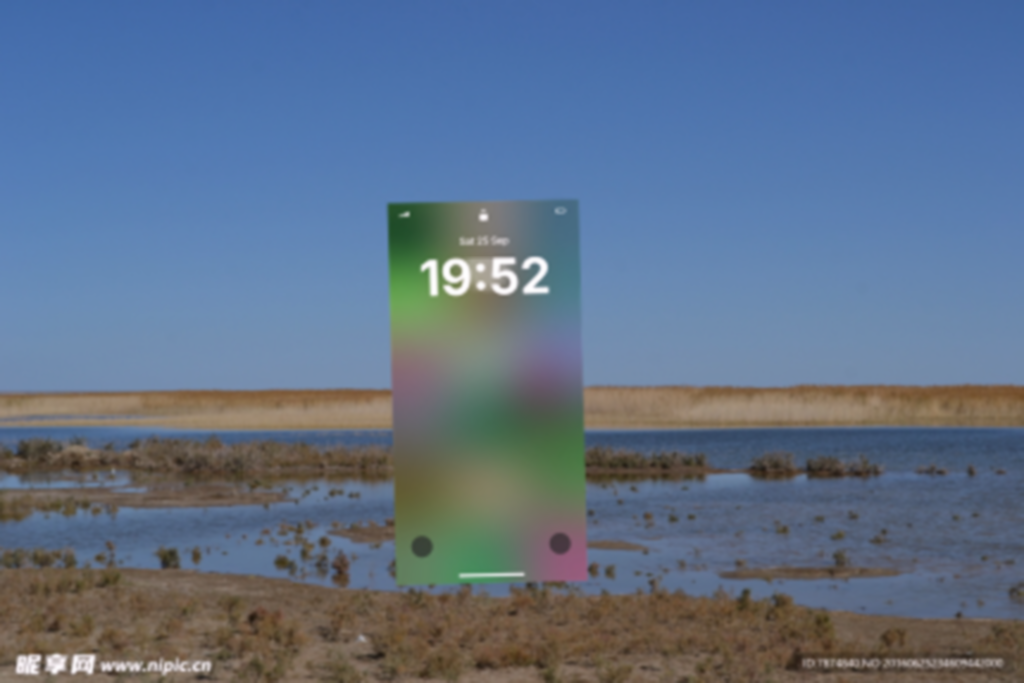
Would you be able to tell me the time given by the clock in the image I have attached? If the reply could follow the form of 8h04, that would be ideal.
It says 19h52
